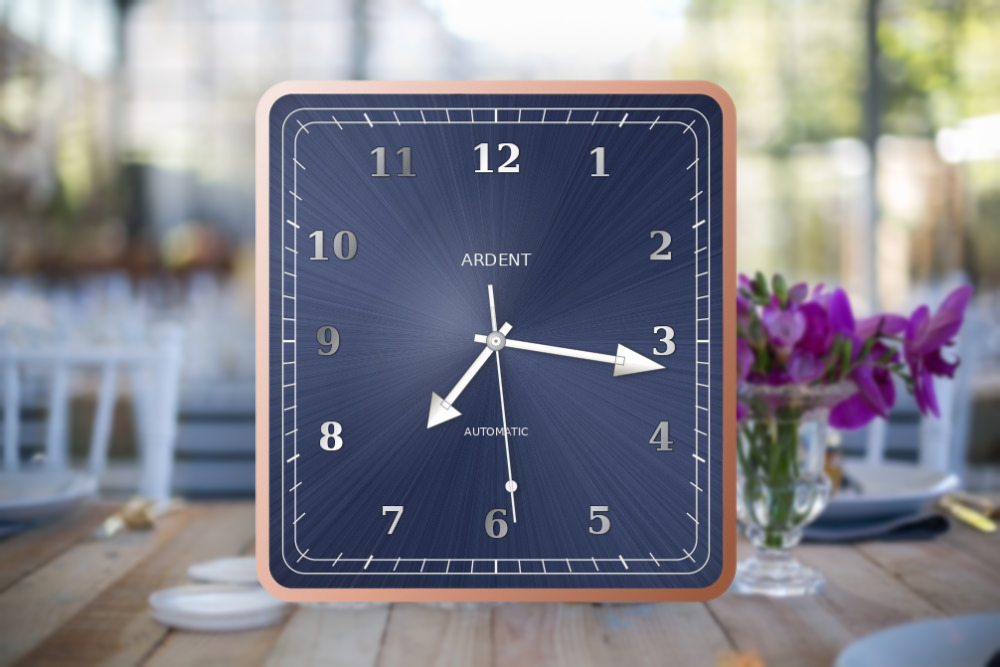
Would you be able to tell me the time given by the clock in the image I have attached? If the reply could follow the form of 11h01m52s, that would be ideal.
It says 7h16m29s
